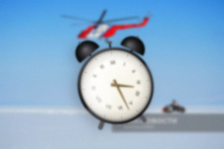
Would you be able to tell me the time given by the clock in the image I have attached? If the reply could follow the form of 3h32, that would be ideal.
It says 3h27
